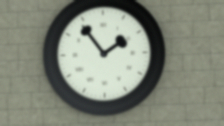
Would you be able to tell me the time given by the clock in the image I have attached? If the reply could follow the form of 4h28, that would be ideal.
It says 1h54
